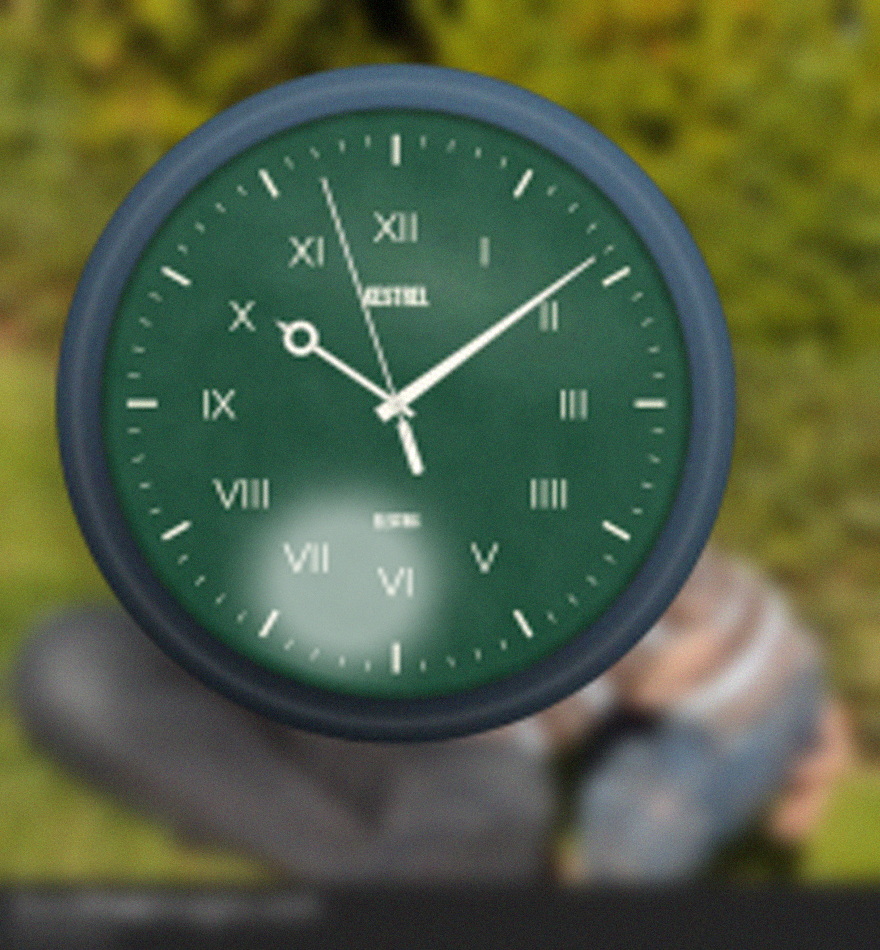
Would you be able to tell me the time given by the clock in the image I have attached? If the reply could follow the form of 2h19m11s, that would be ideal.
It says 10h08m57s
